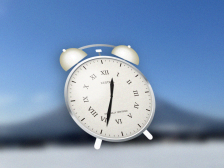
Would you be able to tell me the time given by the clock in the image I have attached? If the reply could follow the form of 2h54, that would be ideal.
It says 12h34
